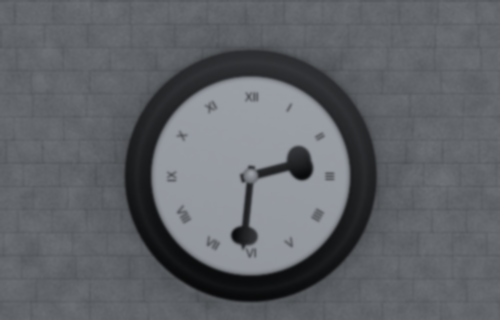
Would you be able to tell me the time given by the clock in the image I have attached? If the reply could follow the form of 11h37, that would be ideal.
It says 2h31
